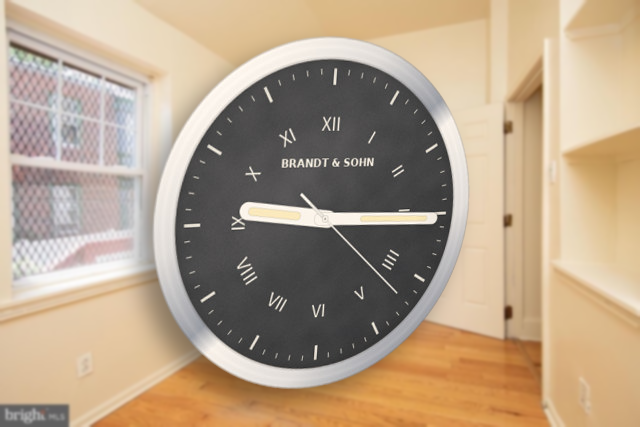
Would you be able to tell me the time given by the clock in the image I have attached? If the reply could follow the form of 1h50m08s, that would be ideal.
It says 9h15m22s
